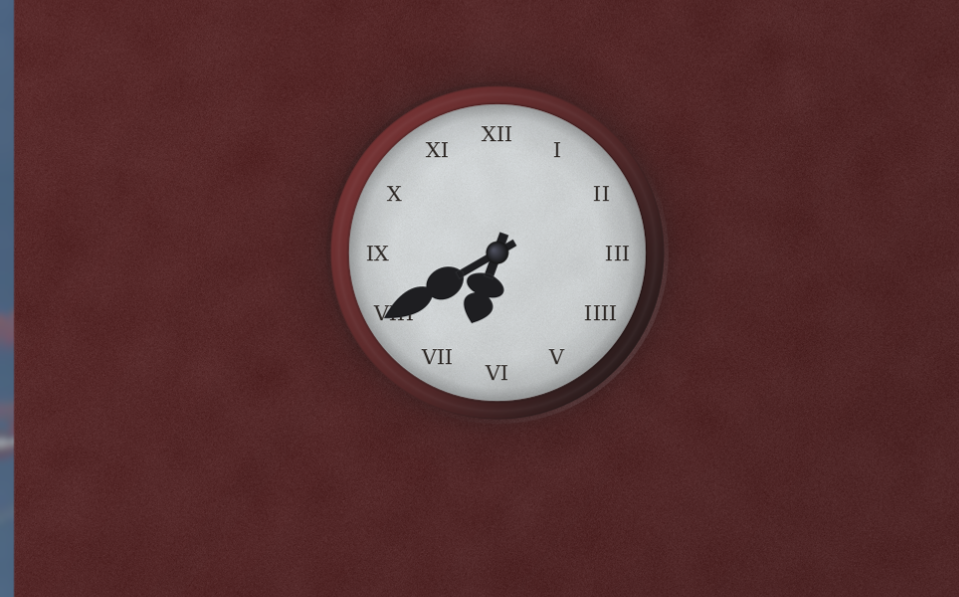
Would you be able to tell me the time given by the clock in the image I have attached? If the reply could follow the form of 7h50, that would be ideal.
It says 6h40
